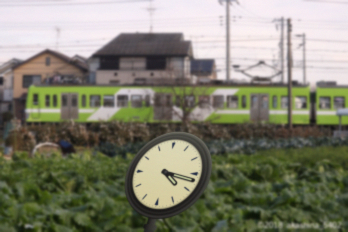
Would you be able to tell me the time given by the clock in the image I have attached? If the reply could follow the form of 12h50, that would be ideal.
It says 4h17
